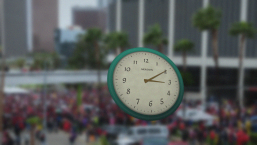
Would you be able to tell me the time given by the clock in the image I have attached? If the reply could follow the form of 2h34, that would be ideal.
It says 3h10
